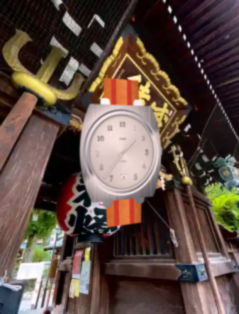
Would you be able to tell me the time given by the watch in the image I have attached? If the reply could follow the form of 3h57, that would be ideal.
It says 1h37
